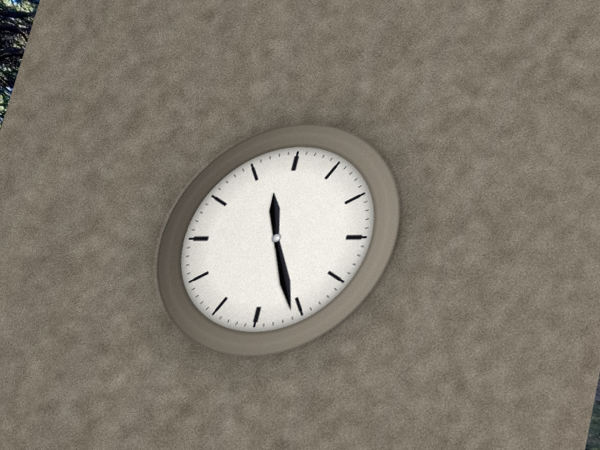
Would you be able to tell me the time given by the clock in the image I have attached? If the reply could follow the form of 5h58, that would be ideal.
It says 11h26
